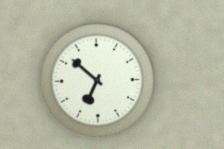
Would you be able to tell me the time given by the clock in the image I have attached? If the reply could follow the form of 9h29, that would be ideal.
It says 6h52
